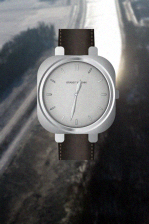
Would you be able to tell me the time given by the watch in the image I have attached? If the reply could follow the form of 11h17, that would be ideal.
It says 12h32
